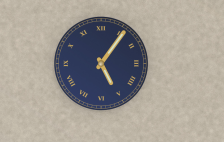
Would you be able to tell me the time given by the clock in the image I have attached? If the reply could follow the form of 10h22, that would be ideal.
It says 5h06
